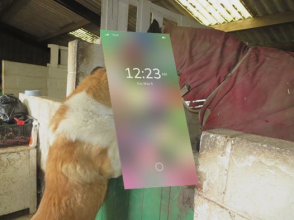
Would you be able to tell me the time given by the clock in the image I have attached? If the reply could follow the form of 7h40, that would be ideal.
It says 12h23
